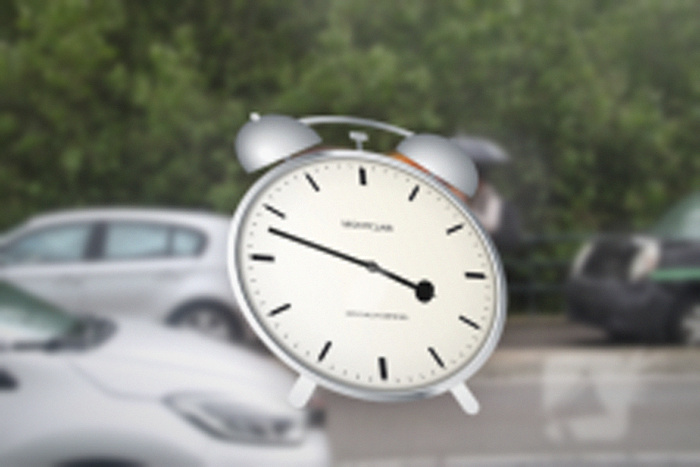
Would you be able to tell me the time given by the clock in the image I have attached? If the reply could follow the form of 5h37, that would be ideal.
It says 3h48
